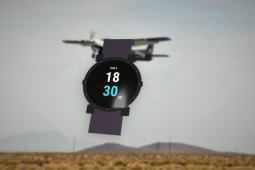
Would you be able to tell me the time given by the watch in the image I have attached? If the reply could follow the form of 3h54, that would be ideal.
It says 18h30
